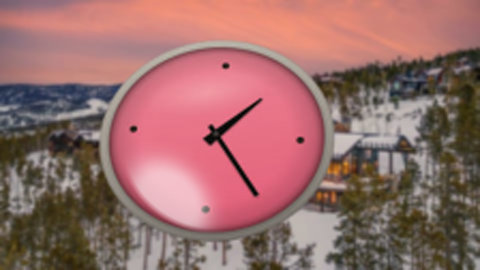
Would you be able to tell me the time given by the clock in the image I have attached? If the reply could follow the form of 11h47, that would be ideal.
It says 1h24
